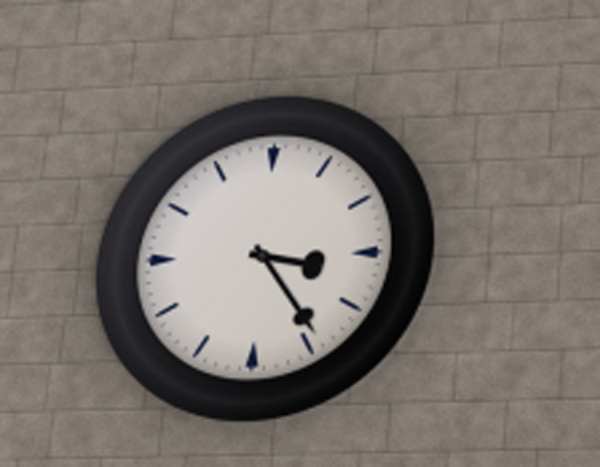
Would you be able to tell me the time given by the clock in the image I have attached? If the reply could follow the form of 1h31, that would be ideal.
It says 3h24
